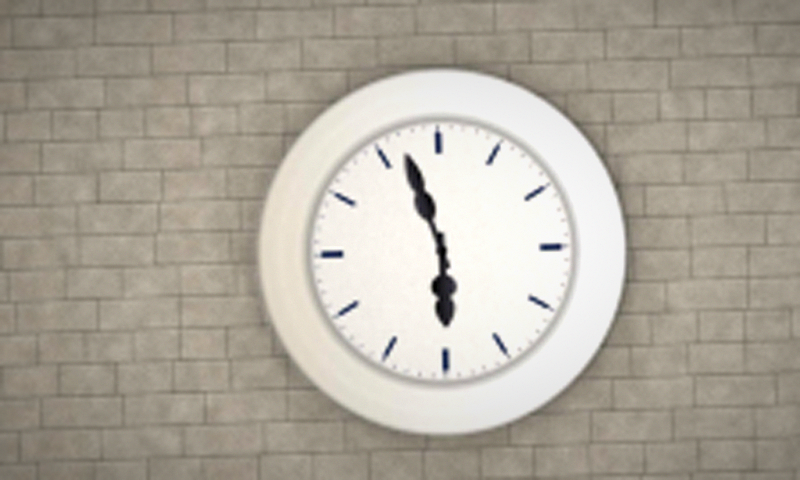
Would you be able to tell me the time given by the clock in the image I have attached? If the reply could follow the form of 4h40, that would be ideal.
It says 5h57
